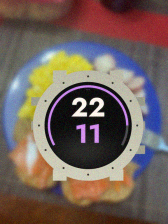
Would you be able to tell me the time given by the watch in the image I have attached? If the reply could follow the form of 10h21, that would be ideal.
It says 22h11
